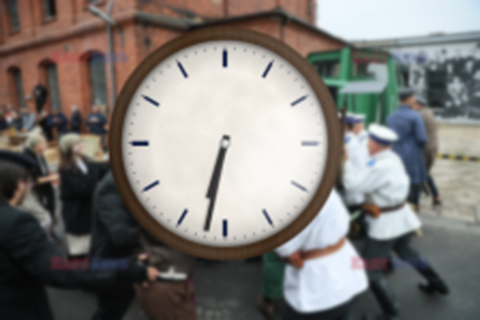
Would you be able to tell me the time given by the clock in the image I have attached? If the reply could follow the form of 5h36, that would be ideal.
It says 6h32
